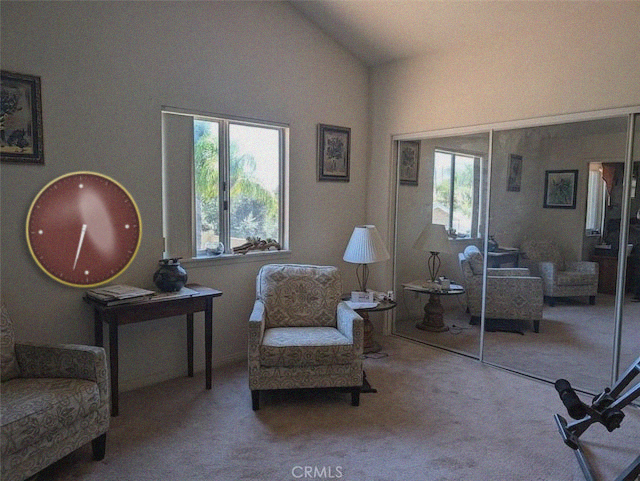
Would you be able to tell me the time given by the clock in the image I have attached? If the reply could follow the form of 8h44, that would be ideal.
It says 6h33
